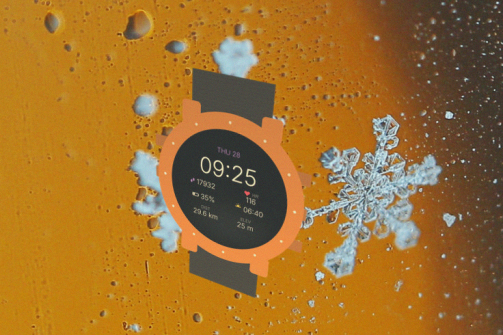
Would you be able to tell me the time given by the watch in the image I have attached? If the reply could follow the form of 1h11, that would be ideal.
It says 9h25
